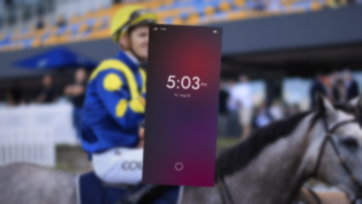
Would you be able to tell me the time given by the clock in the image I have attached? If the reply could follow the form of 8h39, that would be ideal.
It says 5h03
